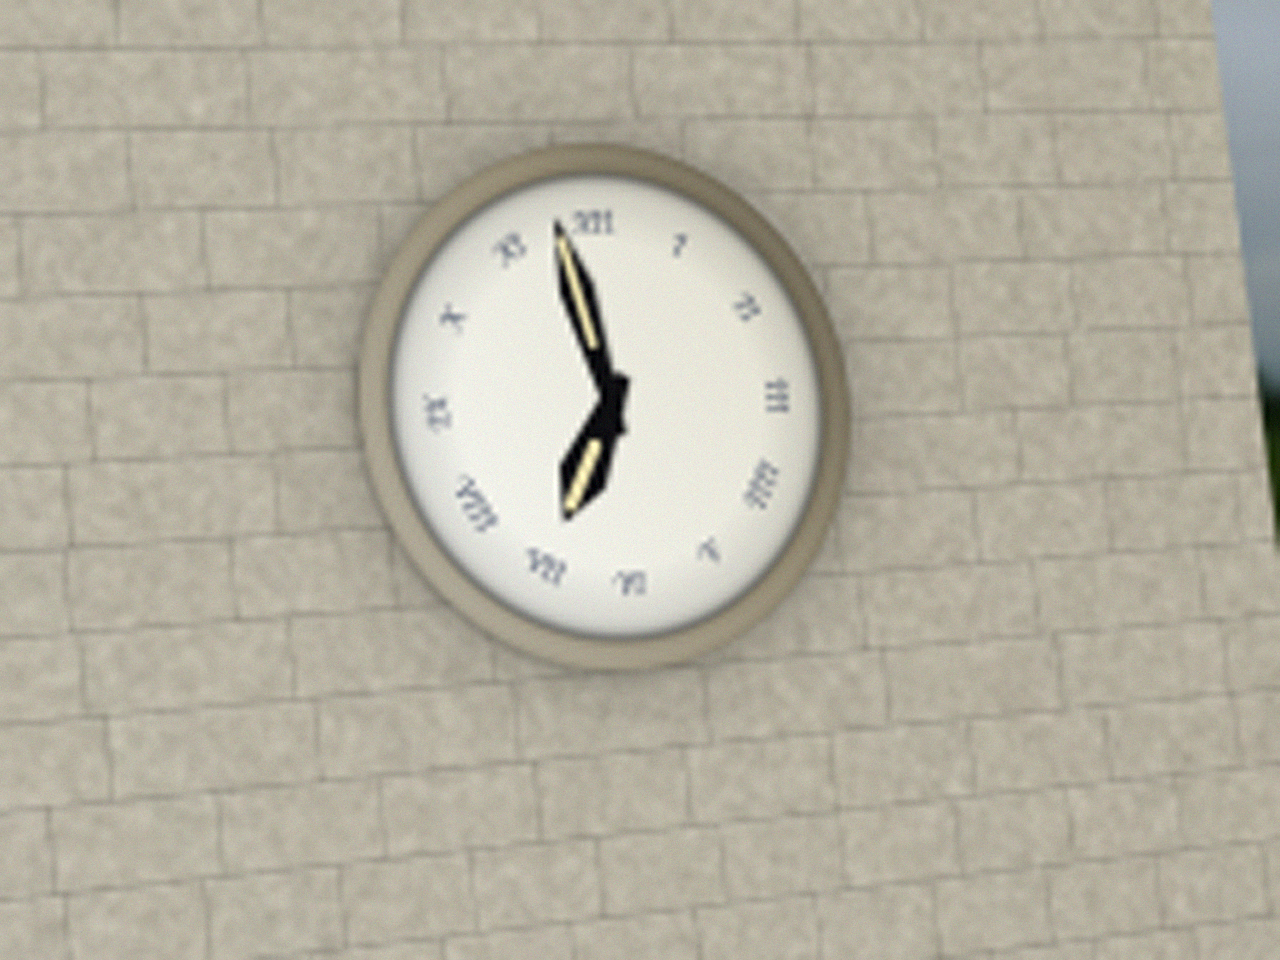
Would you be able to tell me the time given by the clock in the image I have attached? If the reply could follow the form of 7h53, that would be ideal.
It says 6h58
